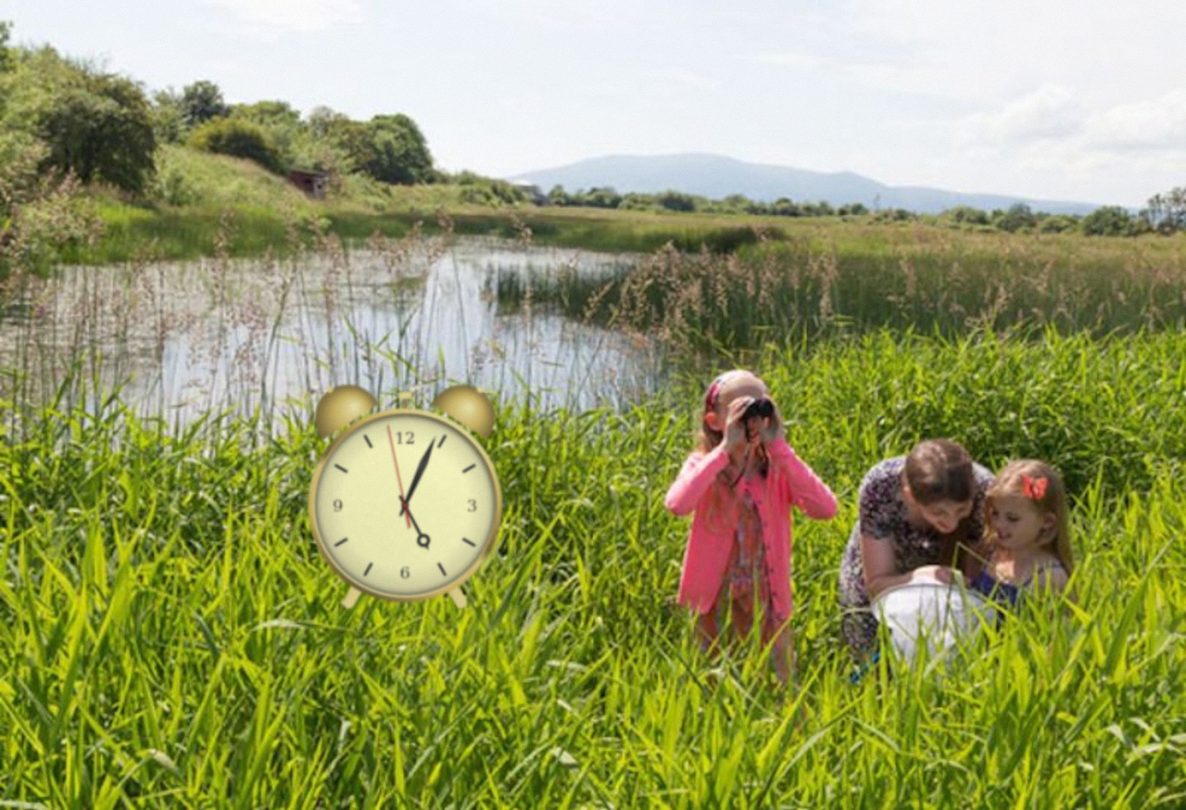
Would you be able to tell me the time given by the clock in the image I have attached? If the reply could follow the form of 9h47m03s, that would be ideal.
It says 5h03m58s
